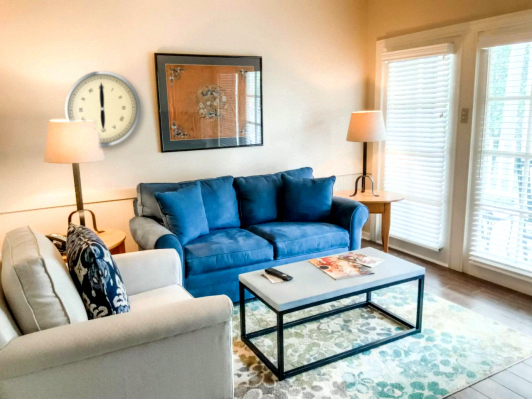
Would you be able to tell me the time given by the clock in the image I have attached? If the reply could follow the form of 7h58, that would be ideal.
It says 6h00
